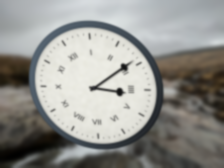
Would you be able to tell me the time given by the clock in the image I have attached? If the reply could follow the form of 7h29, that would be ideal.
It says 4h14
